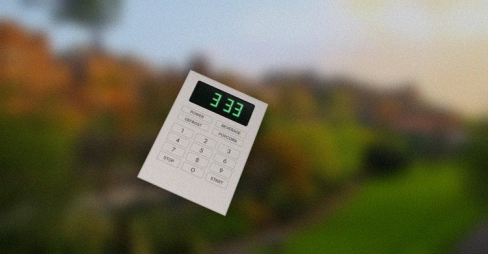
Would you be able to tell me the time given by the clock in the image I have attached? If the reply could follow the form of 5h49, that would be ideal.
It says 3h33
